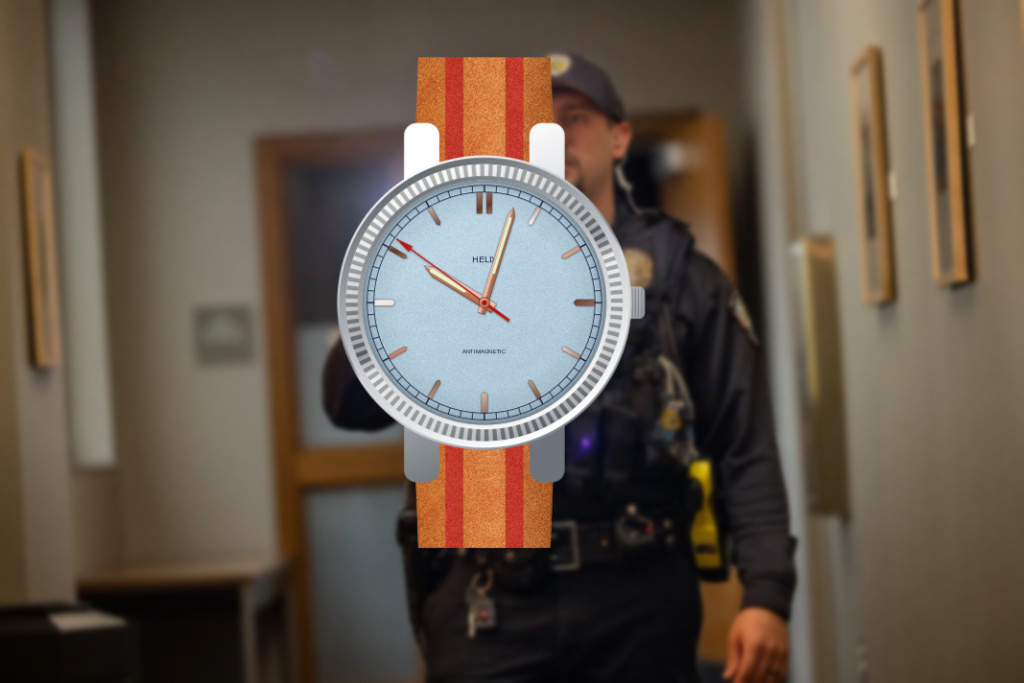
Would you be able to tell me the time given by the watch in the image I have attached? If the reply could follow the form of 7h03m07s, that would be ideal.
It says 10h02m51s
